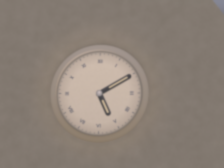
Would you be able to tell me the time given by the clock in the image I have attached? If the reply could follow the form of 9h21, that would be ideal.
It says 5h10
